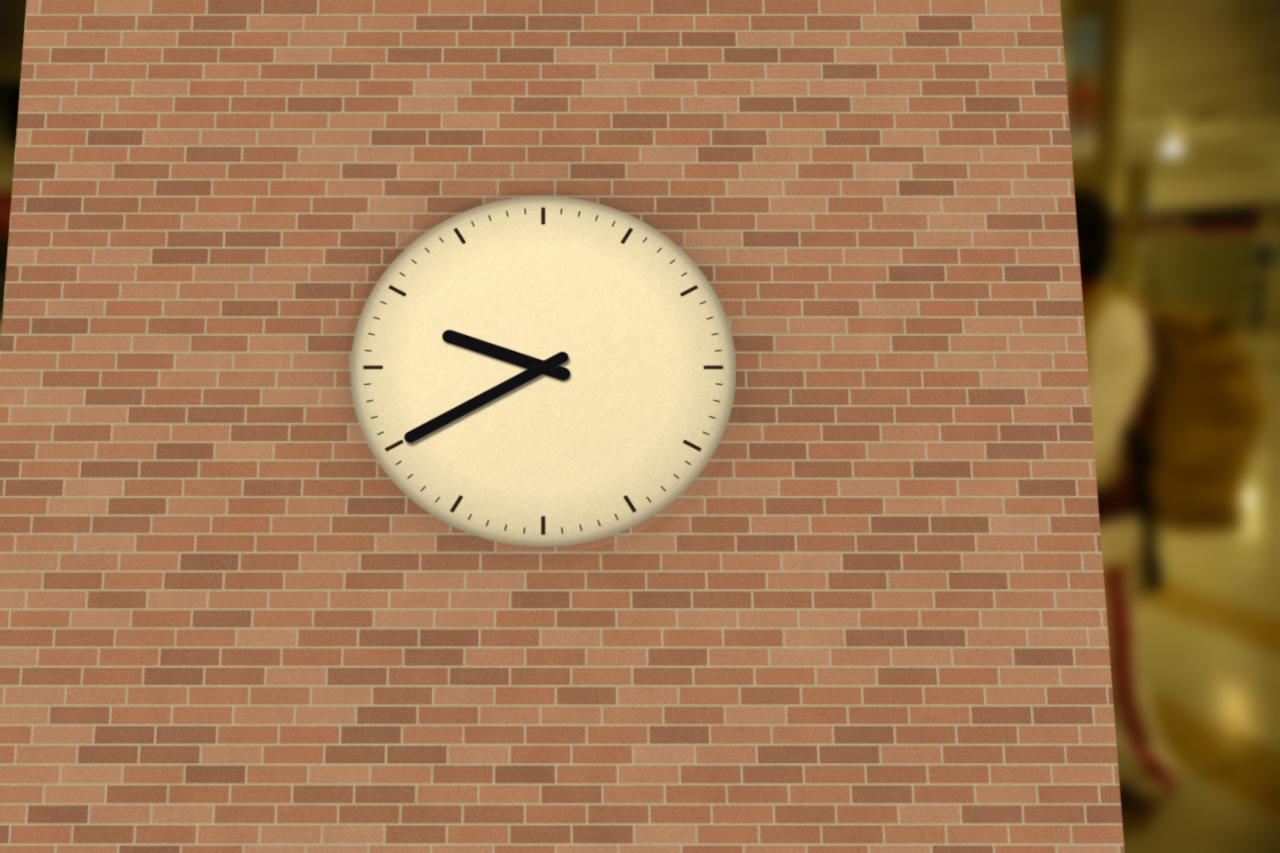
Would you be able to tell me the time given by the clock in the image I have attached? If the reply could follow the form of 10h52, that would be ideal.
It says 9h40
